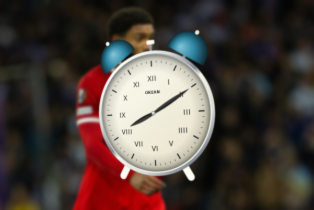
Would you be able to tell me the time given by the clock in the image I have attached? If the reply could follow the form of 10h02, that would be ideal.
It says 8h10
